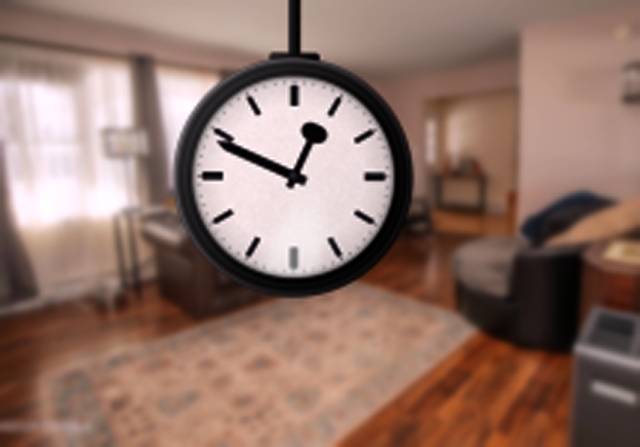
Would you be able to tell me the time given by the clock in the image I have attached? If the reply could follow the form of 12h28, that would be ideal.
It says 12h49
